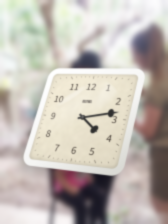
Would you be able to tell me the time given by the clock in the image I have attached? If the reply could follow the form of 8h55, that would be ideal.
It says 4h13
